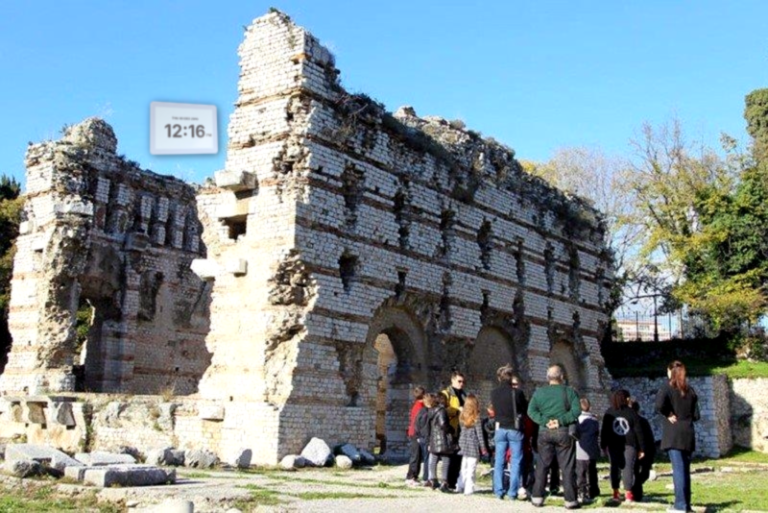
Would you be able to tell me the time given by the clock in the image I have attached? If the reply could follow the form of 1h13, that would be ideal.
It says 12h16
